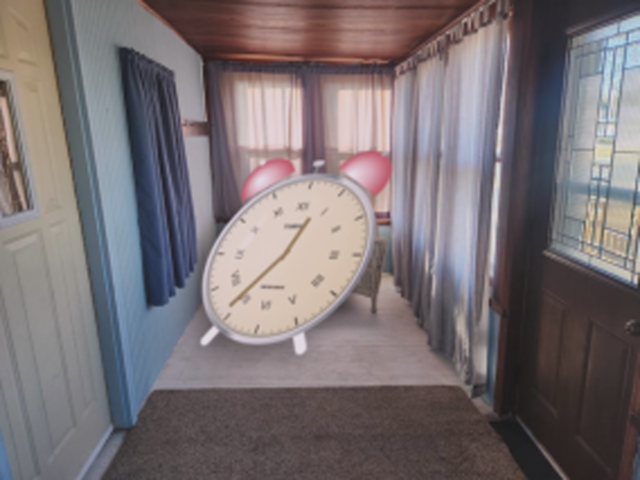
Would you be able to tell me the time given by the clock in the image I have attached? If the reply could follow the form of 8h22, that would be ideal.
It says 12h36
